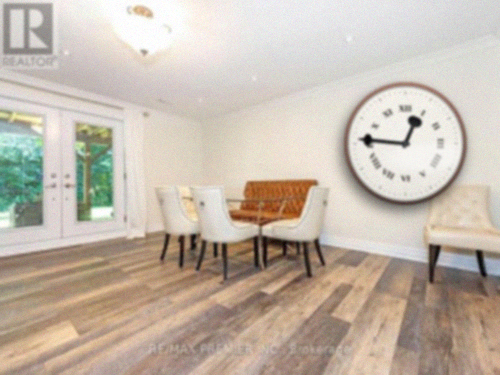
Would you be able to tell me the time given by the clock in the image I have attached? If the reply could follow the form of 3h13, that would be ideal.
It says 12h46
